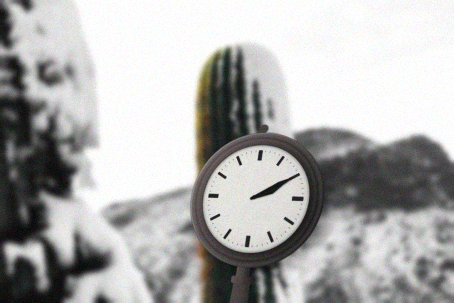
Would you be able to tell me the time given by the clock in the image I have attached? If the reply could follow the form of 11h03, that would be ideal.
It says 2h10
